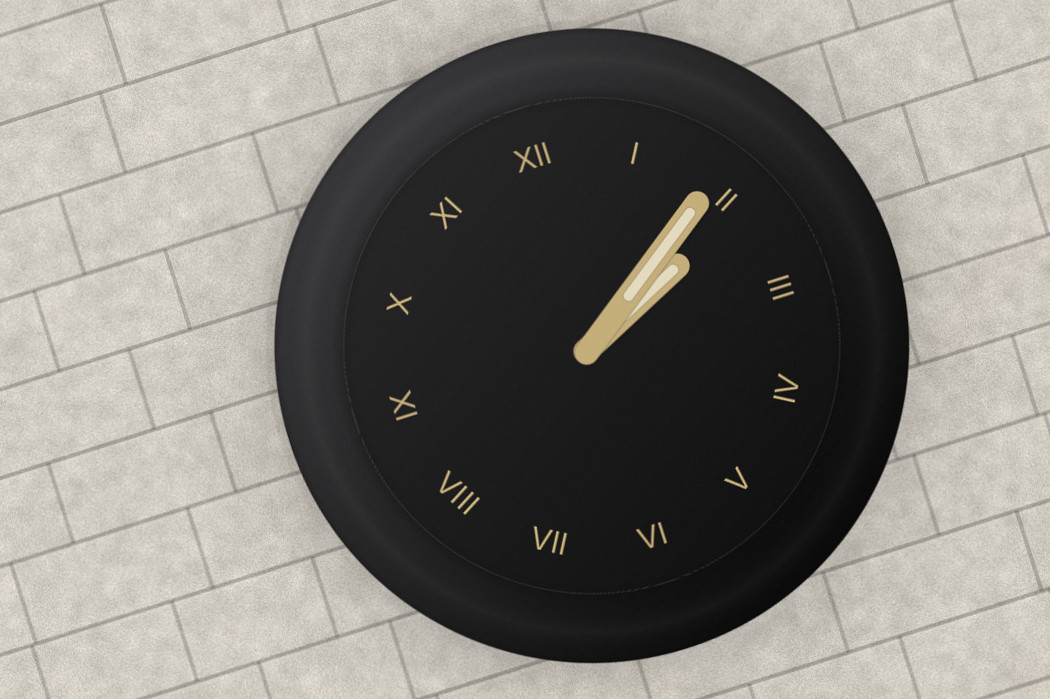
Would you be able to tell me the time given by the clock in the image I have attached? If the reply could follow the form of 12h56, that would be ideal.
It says 2h09
